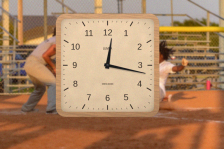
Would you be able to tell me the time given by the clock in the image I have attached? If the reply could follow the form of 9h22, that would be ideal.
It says 12h17
